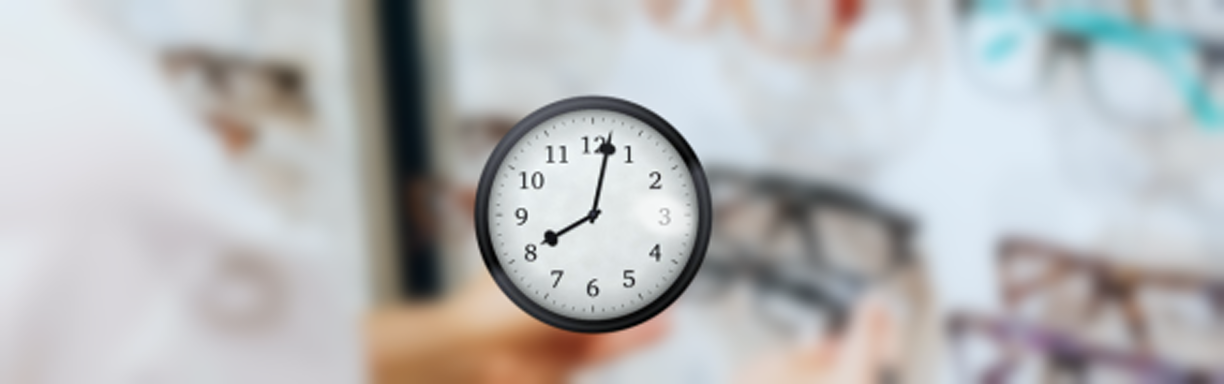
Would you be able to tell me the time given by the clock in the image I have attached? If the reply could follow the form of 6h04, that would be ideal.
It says 8h02
